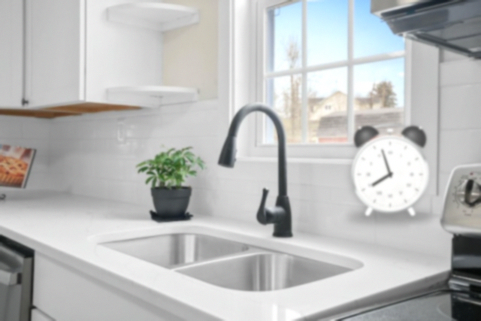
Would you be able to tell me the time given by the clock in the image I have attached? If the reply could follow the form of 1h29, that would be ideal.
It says 7h57
